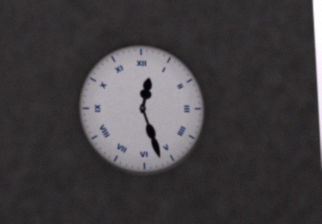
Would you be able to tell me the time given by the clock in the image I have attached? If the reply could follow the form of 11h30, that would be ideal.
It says 12h27
